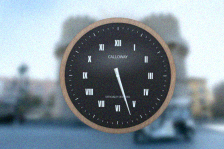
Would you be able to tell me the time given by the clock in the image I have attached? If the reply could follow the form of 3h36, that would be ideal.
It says 5h27
